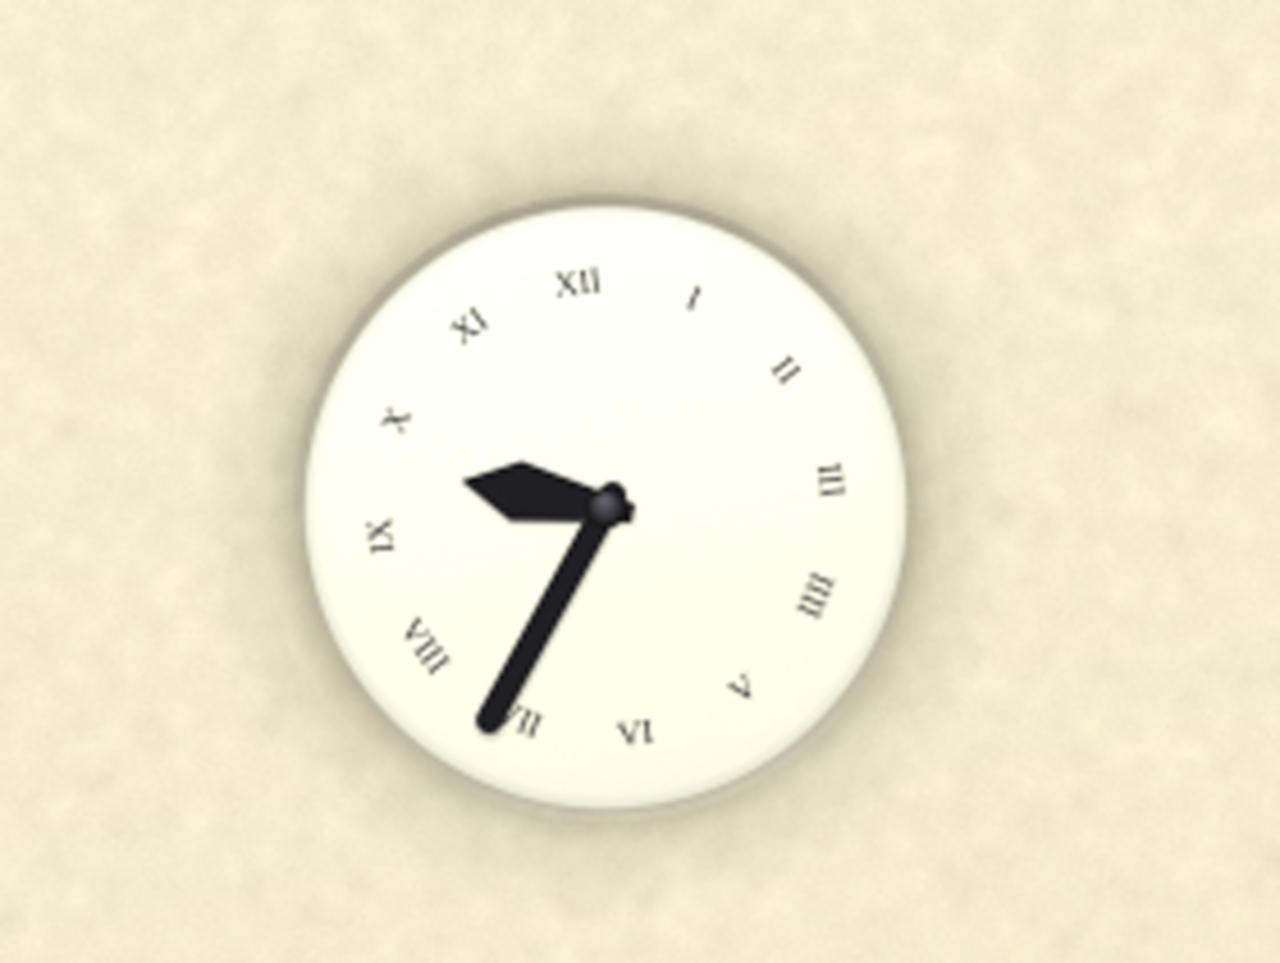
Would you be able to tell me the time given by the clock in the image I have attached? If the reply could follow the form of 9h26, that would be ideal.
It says 9h36
